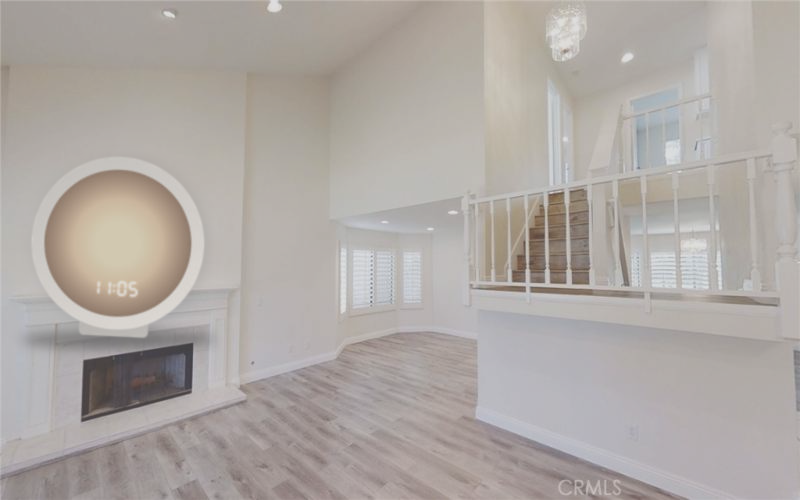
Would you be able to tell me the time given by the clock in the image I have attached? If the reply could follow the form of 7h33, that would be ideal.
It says 11h05
